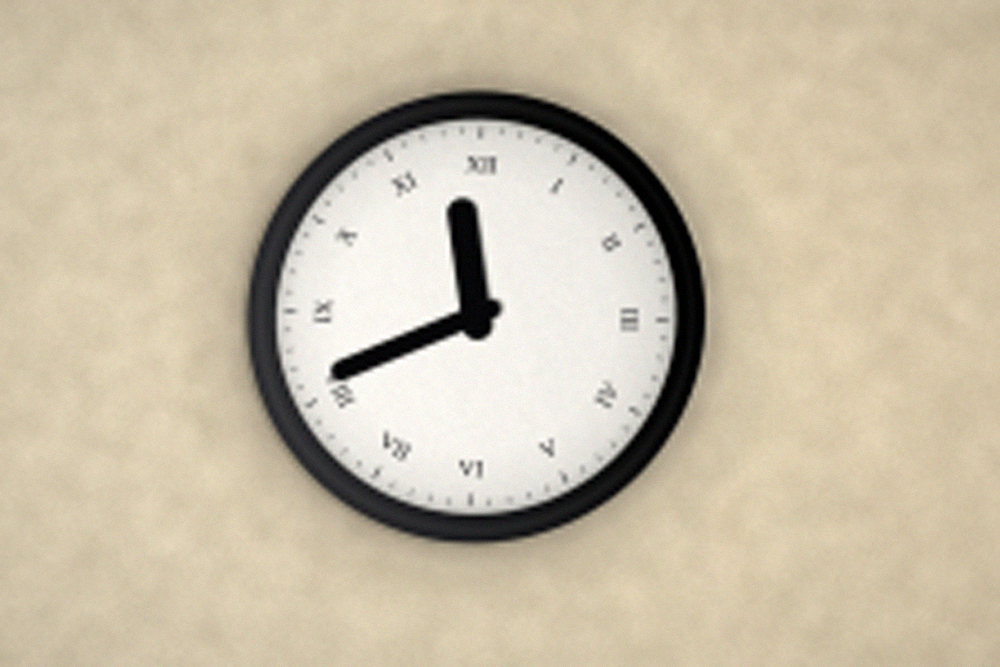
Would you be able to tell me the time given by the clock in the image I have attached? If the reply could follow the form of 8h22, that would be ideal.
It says 11h41
